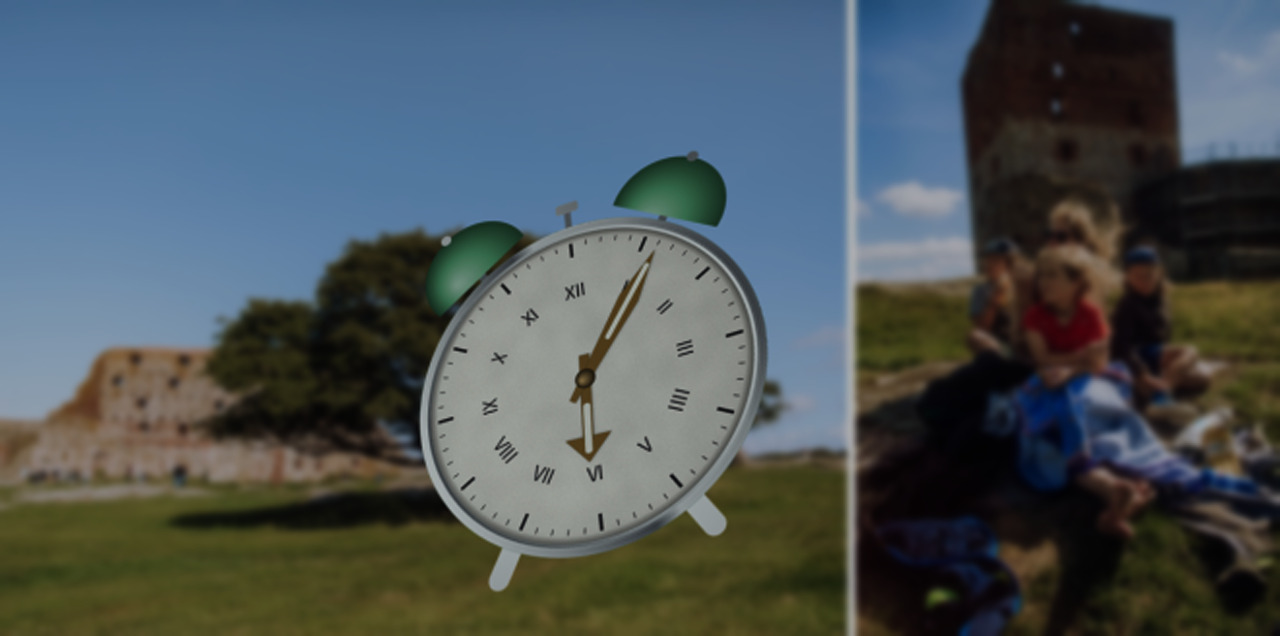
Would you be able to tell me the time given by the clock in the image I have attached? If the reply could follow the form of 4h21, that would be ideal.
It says 6h06
